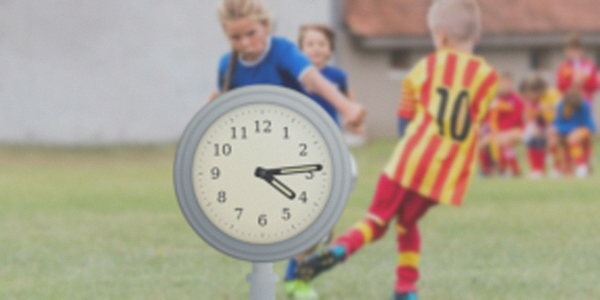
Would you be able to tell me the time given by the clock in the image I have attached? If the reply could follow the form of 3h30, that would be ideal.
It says 4h14
